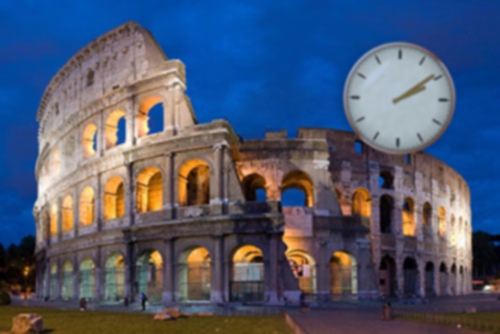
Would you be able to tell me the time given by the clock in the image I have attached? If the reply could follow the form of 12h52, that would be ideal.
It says 2h09
